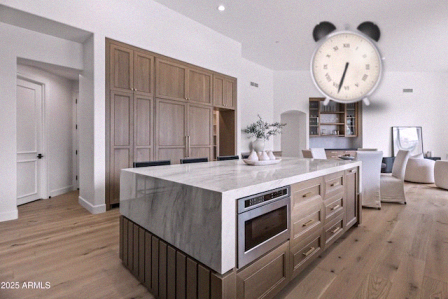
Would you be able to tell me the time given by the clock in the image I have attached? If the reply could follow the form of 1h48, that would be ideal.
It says 6h33
